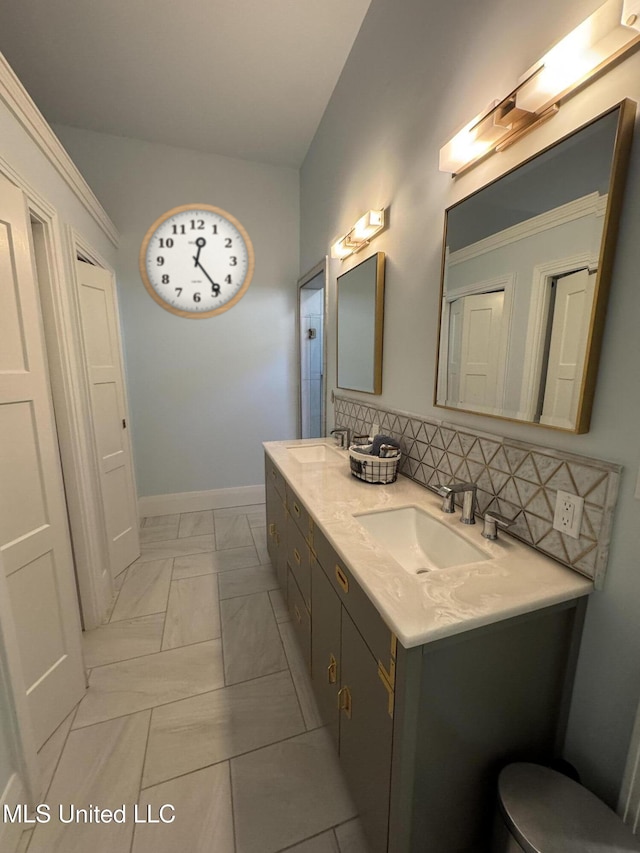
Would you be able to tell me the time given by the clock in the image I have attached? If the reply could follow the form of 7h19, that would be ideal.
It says 12h24
